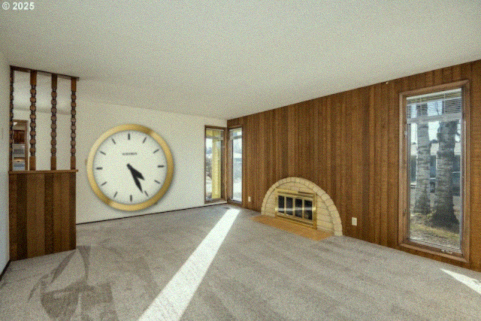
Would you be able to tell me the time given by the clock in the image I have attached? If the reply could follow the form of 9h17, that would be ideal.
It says 4h26
